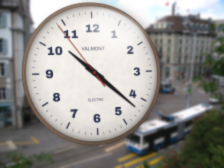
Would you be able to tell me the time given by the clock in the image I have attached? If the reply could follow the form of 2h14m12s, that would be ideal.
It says 10h21m54s
